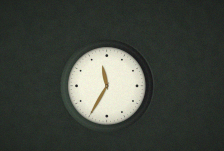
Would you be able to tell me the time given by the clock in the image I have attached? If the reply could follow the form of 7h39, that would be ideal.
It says 11h35
